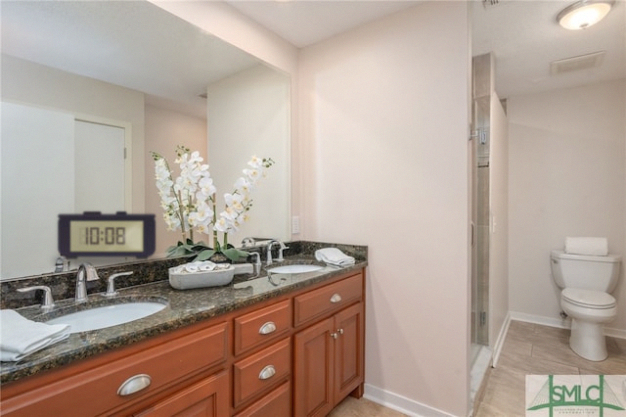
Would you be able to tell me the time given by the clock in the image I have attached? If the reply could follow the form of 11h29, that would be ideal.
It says 10h08
